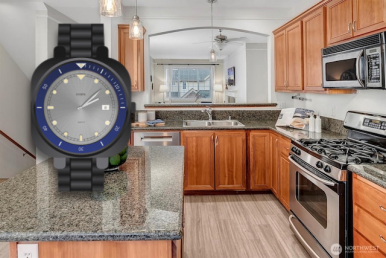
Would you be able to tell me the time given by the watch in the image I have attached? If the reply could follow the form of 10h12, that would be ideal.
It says 2h08
